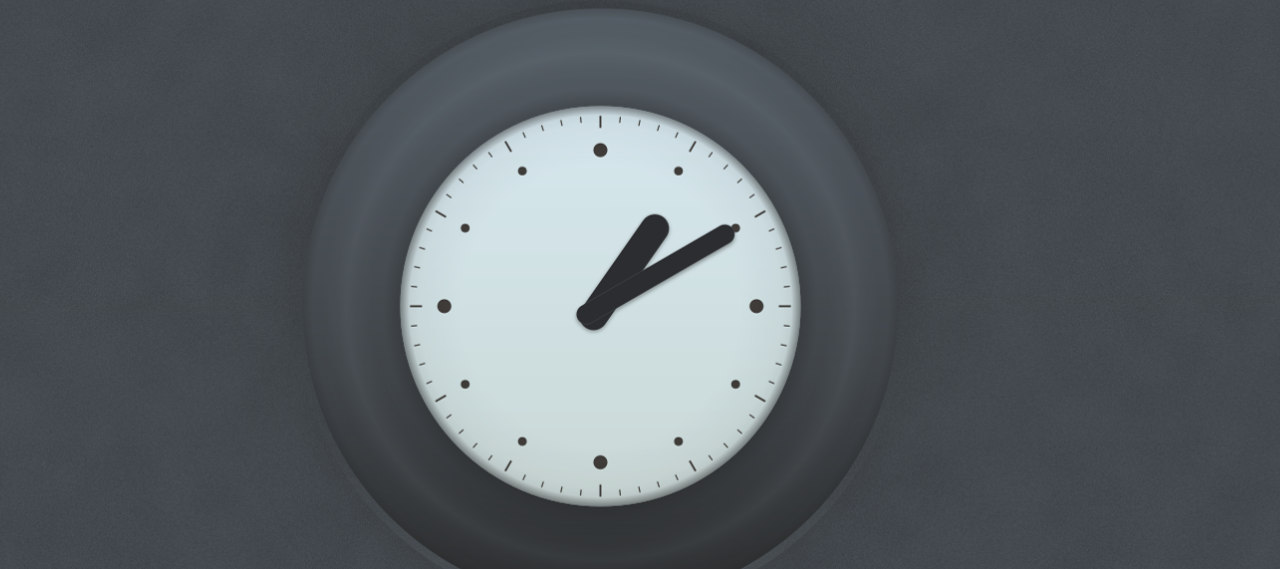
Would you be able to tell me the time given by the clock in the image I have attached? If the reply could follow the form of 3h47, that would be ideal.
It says 1h10
